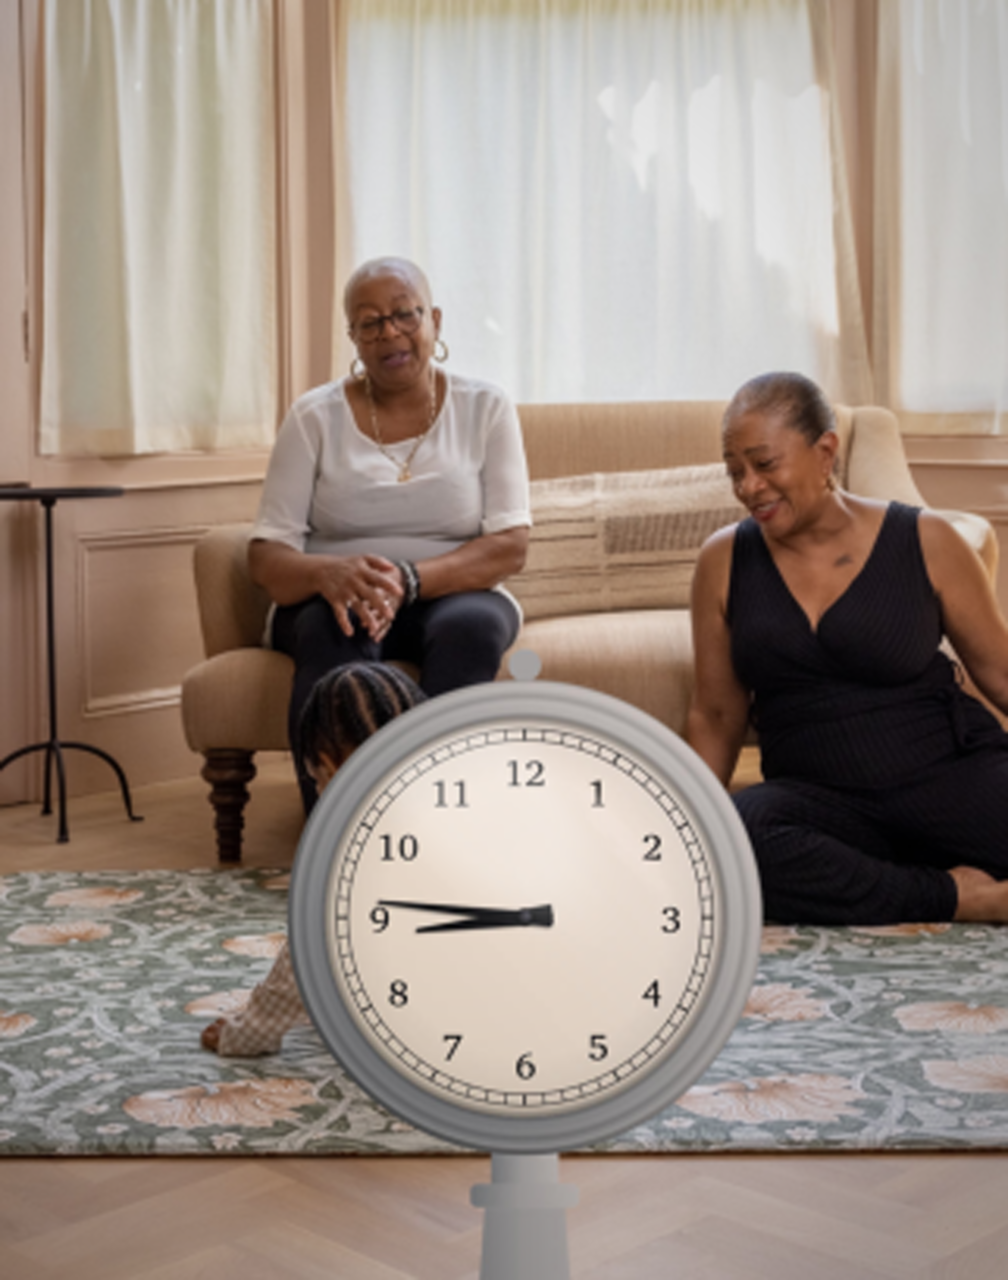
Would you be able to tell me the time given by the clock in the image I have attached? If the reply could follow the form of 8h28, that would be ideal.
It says 8h46
